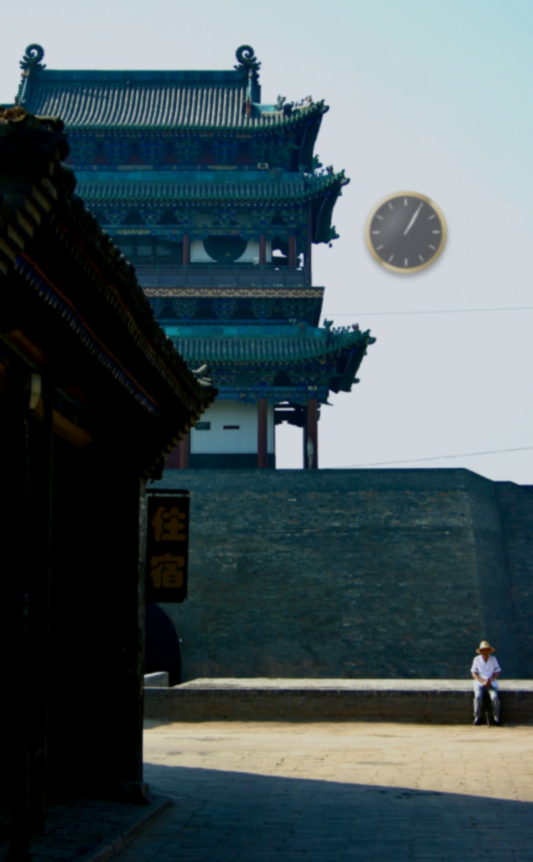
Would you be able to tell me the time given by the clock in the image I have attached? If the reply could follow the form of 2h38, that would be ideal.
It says 1h05
